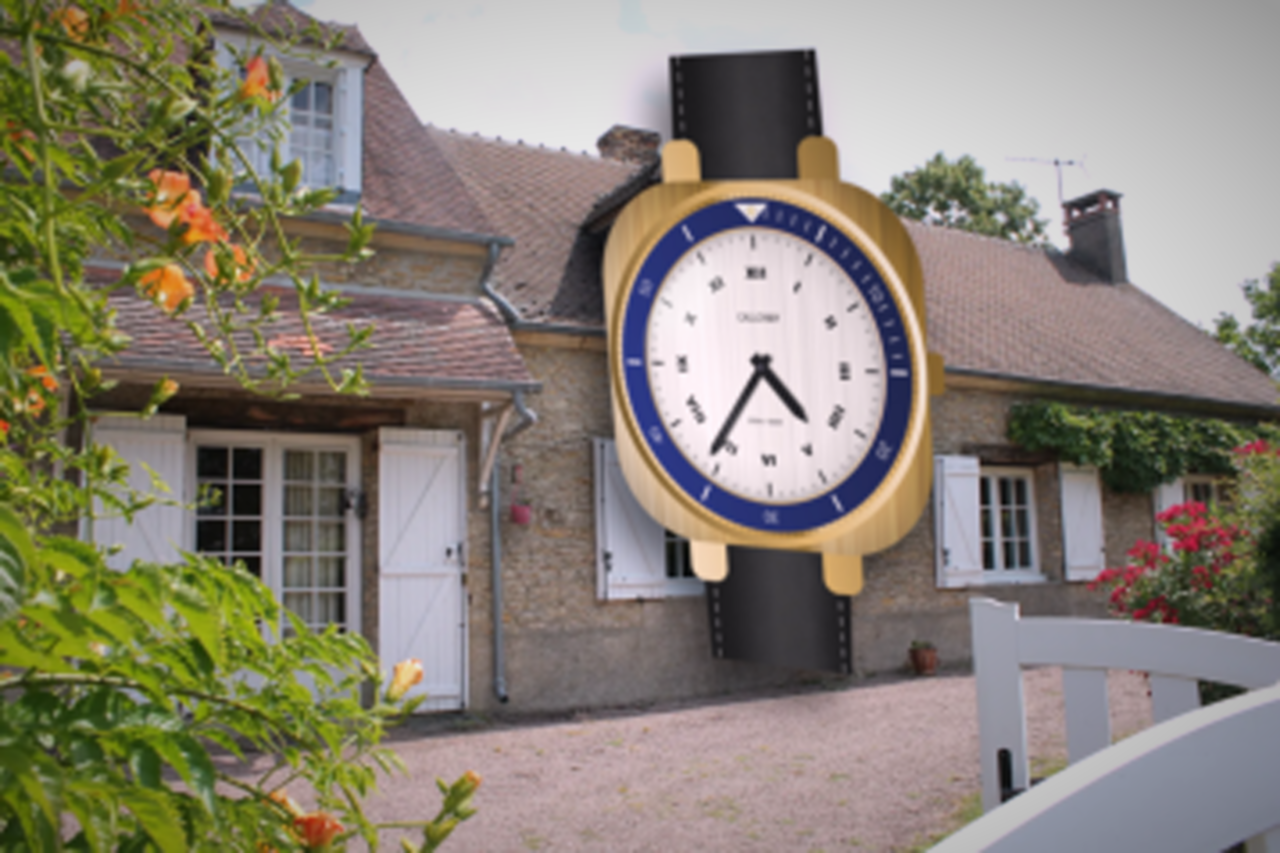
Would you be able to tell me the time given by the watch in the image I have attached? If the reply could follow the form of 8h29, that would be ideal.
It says 4h36
